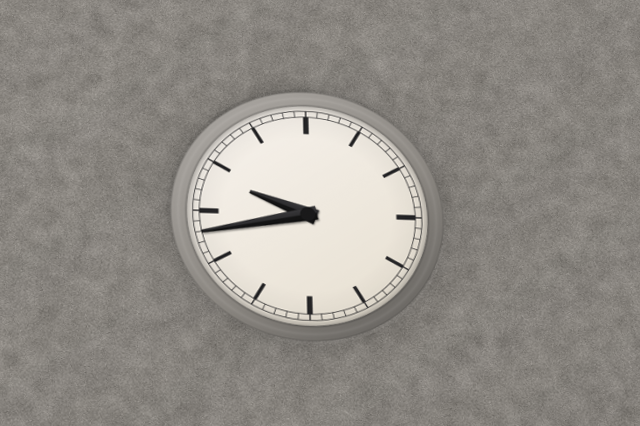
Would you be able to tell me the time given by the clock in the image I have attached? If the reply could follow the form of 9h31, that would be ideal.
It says 9h43
